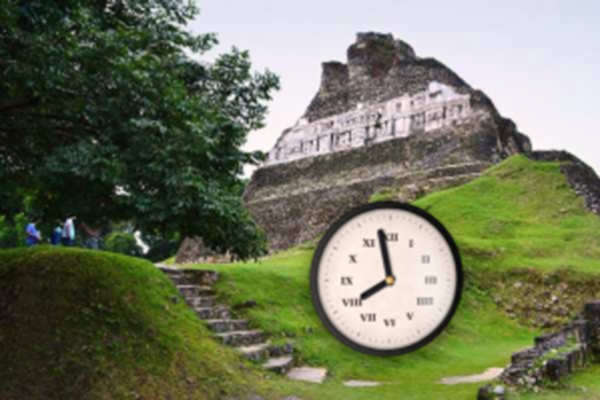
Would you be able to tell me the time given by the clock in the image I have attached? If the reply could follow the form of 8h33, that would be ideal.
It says 7h58
